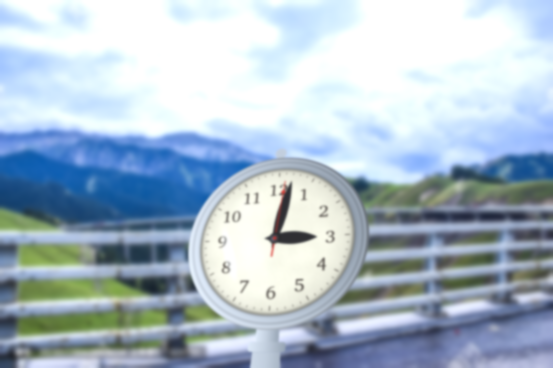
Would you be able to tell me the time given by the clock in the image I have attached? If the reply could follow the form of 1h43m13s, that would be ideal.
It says 3h02m01s
